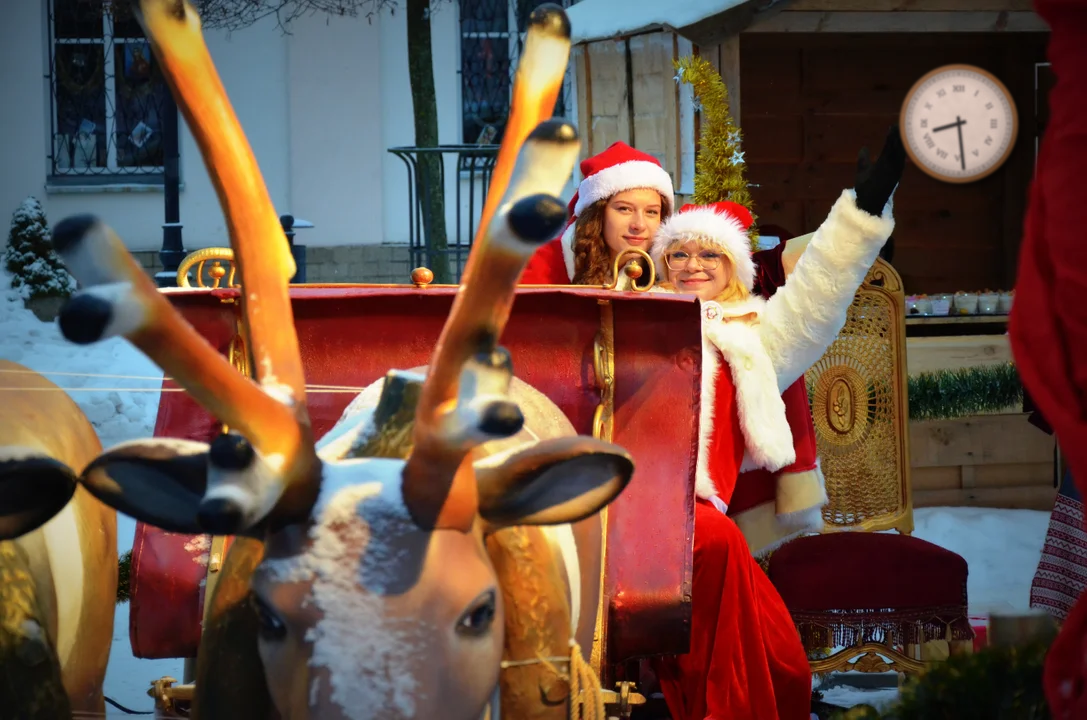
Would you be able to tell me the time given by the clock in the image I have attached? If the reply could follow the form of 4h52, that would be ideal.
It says 8h29
